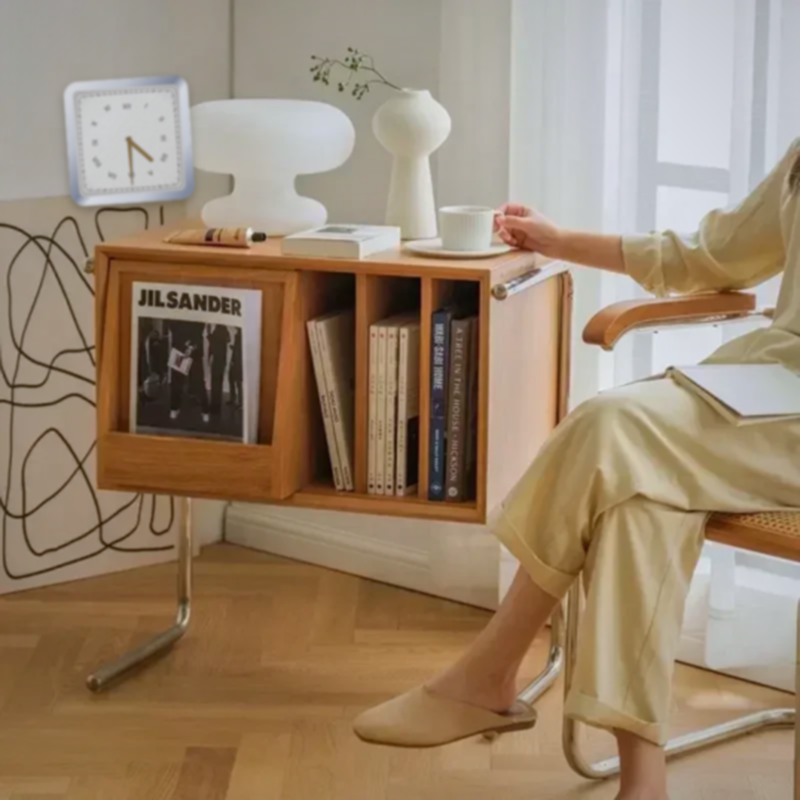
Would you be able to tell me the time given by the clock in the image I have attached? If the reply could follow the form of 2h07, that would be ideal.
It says 4h30
